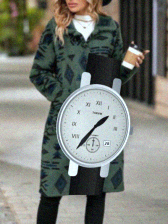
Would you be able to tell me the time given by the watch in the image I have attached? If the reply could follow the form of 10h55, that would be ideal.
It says 1h36
